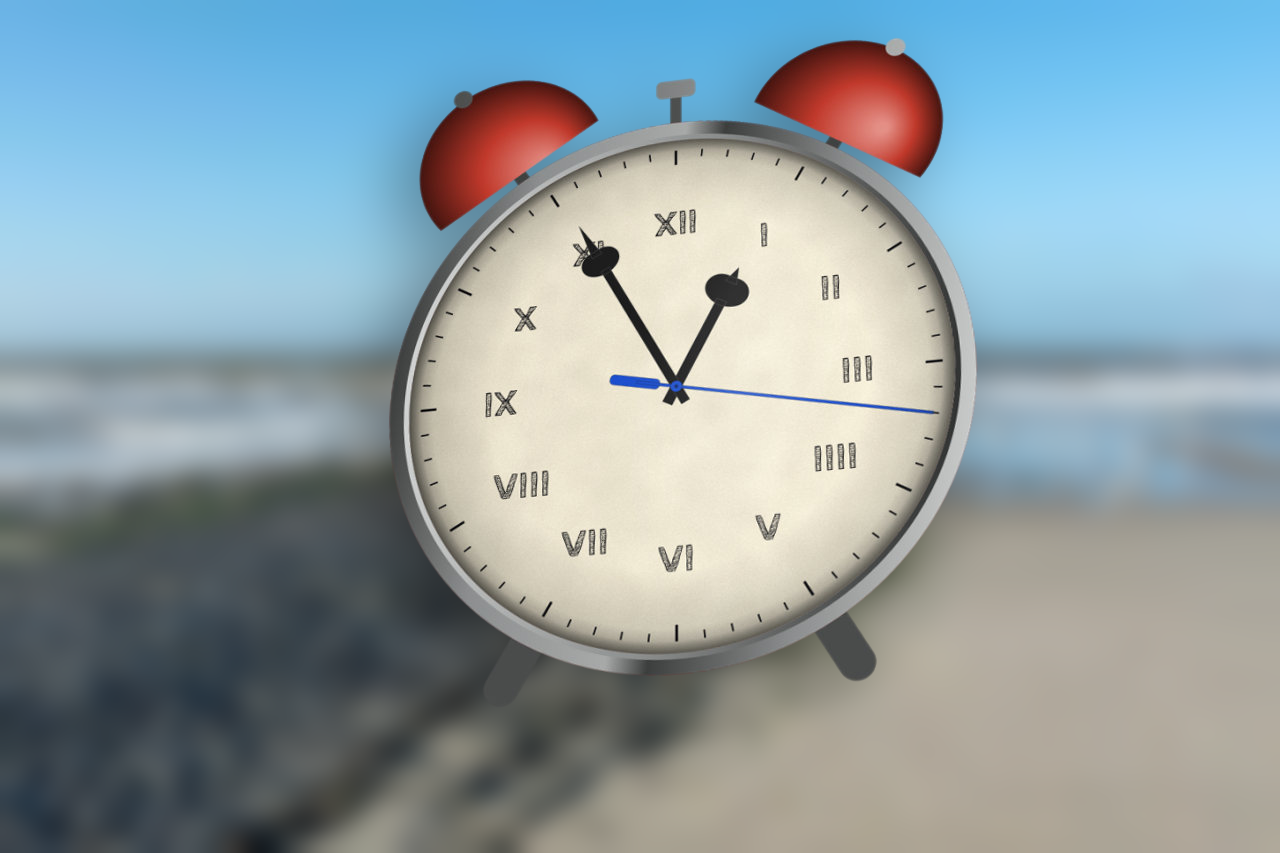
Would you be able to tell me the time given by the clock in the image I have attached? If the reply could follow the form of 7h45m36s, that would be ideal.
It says 12h55m17s
